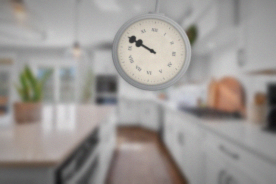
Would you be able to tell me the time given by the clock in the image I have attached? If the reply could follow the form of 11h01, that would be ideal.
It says 9h49
